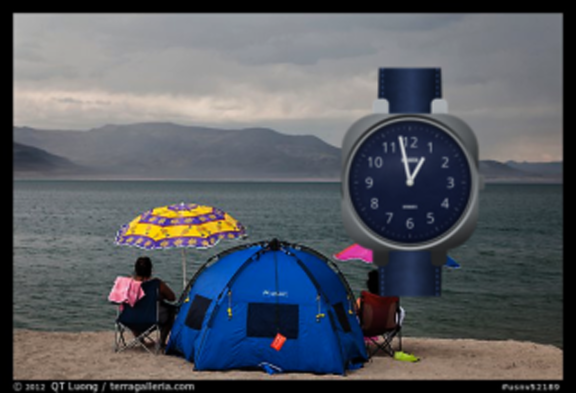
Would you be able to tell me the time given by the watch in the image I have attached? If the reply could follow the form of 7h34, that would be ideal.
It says 12h58
